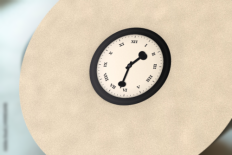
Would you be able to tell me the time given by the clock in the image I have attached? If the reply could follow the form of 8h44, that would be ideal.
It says 1h32
